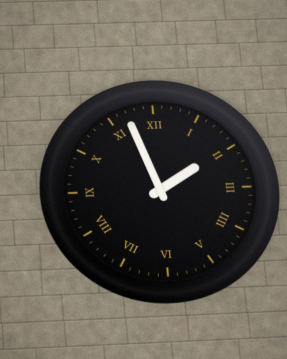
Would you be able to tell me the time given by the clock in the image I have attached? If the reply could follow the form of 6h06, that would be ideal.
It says 1h57
